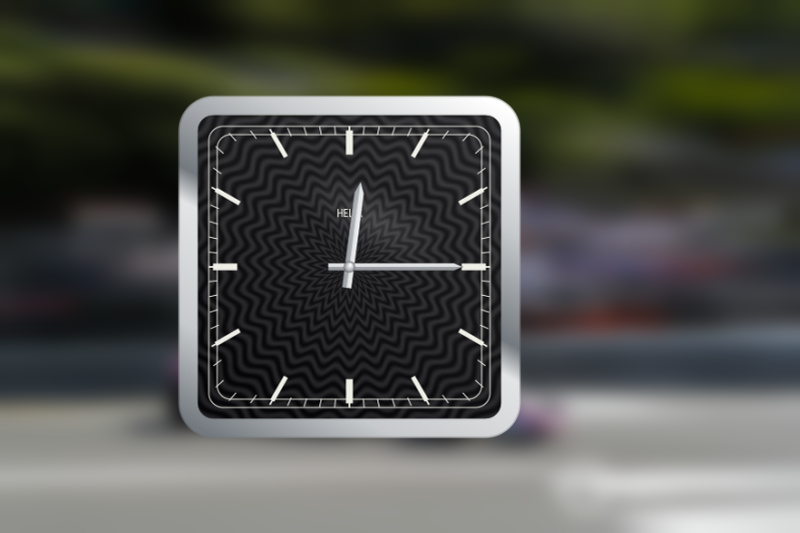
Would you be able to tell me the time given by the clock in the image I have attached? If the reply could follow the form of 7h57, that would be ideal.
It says 12h15
